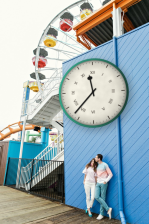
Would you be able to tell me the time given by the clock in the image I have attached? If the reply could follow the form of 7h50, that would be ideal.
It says 11h37
